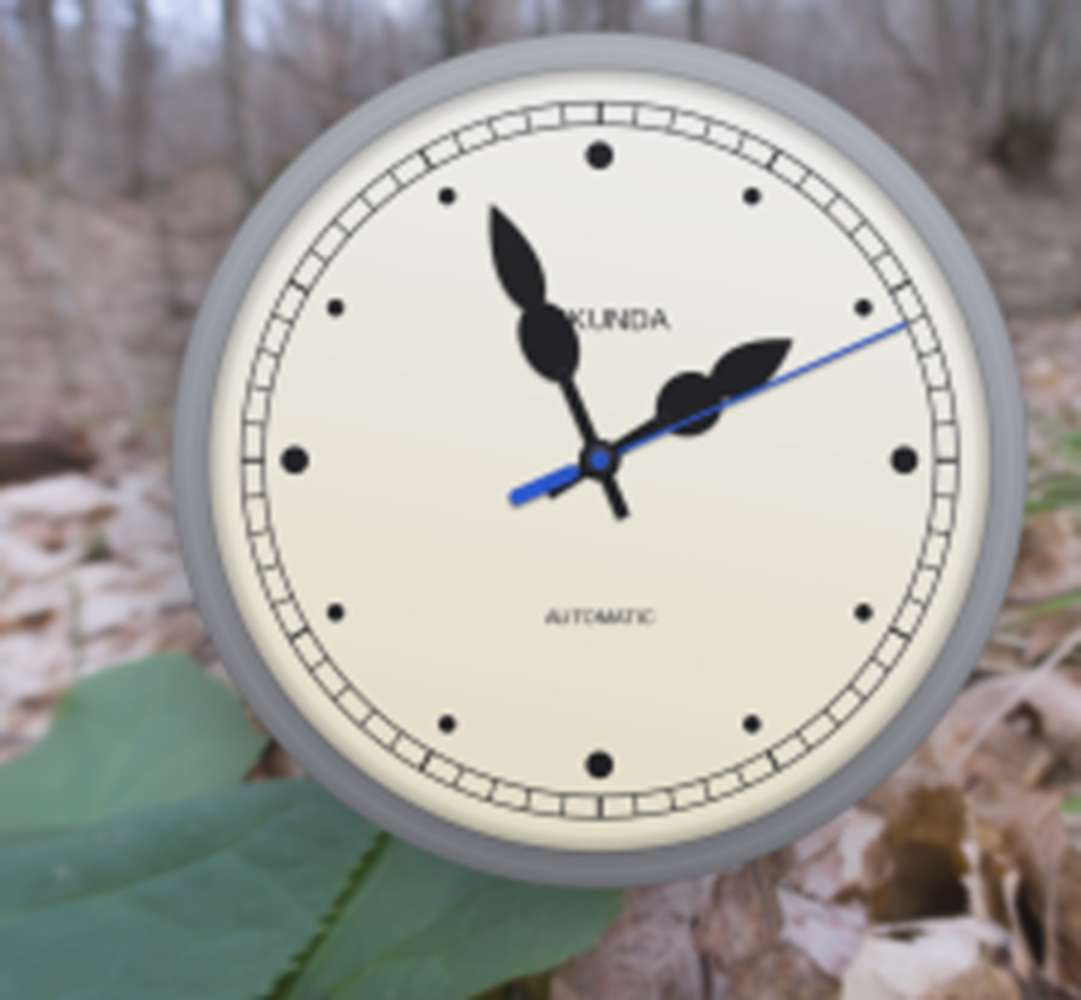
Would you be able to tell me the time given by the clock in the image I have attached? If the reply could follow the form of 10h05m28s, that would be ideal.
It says 1h56m11s
